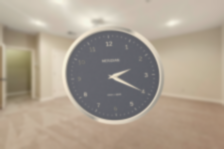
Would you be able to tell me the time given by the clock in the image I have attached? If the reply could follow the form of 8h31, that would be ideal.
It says 2h20
